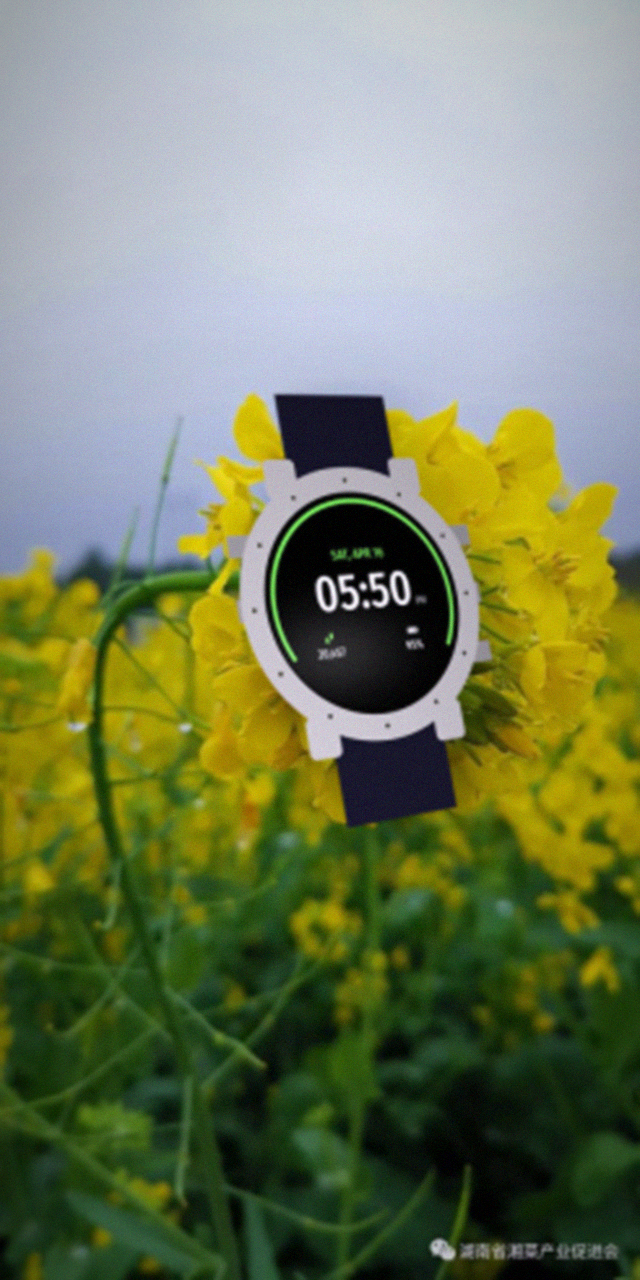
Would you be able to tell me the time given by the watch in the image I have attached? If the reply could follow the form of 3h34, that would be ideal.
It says 5h50
